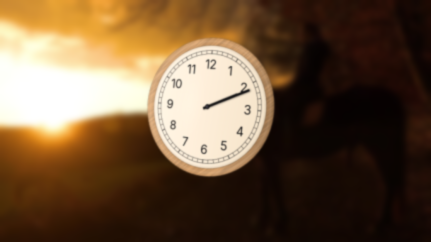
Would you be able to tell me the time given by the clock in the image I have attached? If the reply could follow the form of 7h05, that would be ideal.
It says 2h11
